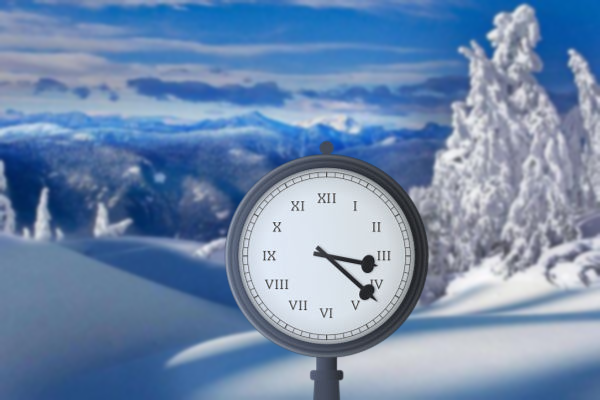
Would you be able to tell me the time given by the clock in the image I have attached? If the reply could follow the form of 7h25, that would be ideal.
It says 3h22
